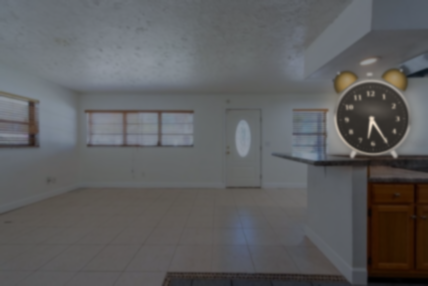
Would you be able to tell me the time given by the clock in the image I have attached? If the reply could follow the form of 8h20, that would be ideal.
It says 6h25
